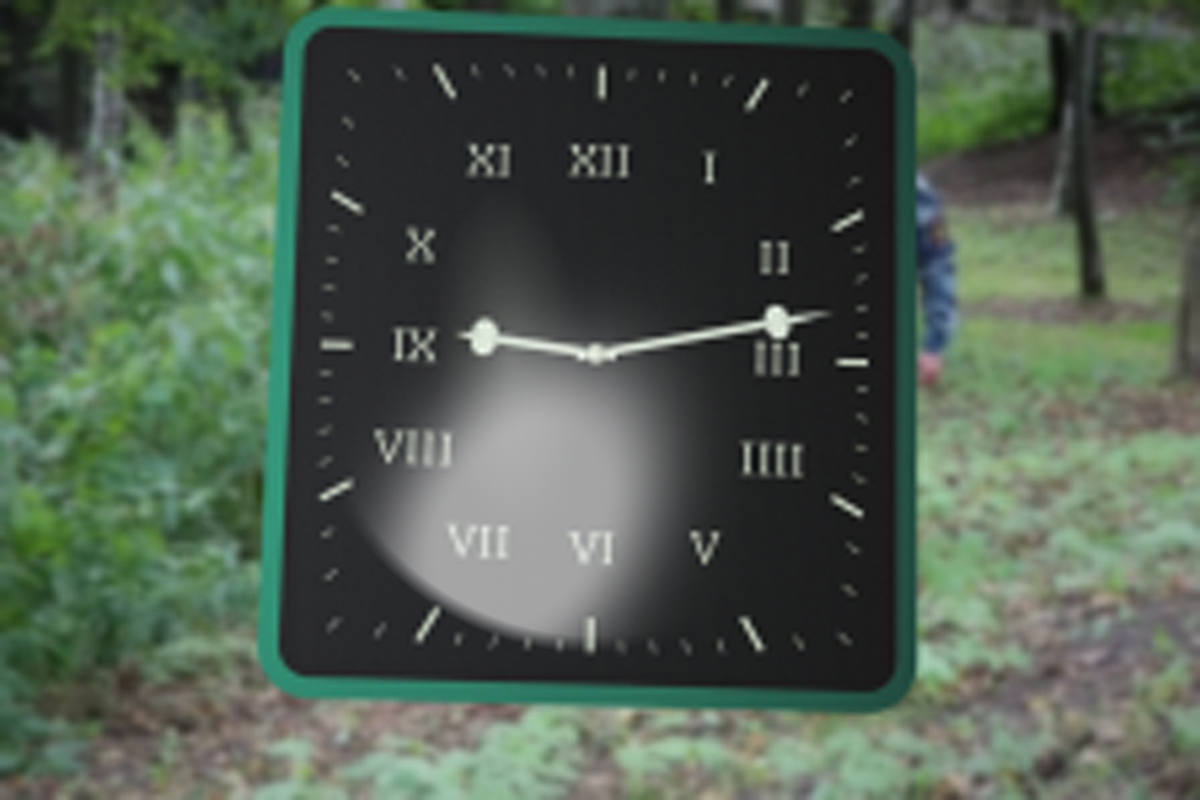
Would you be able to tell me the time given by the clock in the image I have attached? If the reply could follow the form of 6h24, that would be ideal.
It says 9h13
